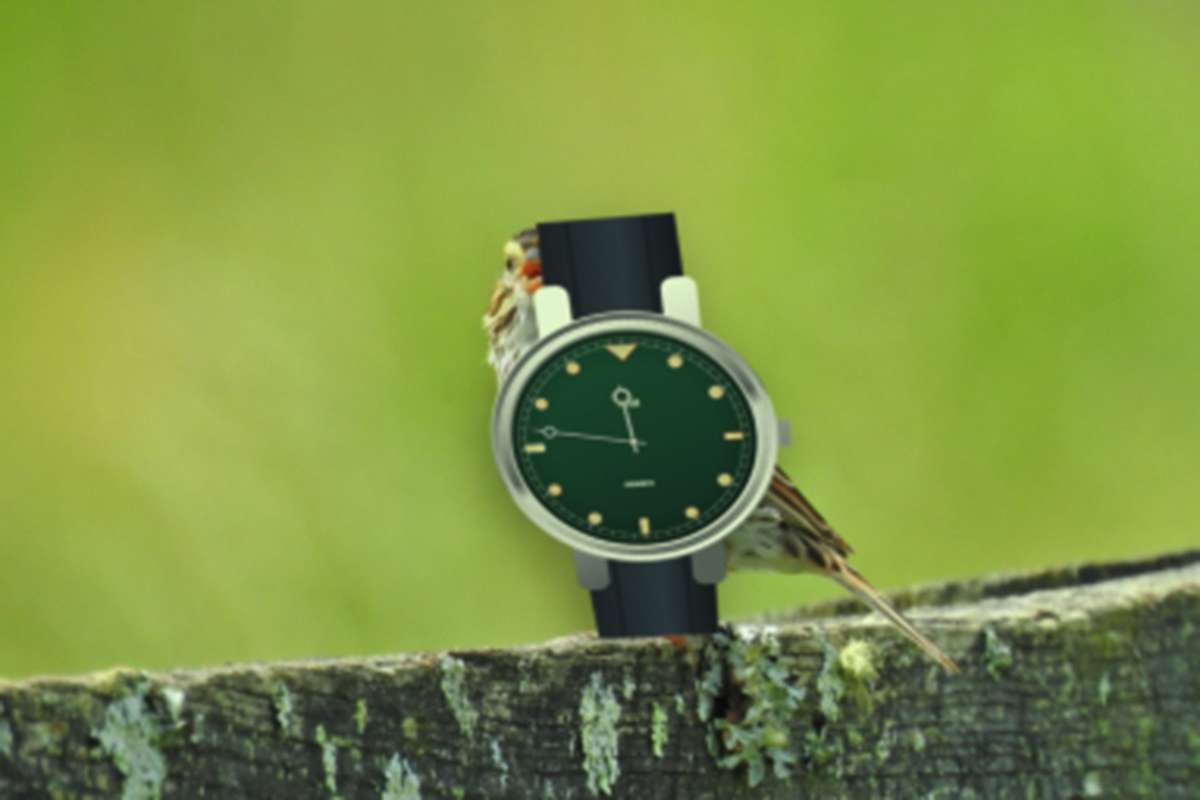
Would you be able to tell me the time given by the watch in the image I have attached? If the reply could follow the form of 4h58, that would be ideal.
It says 11h47
